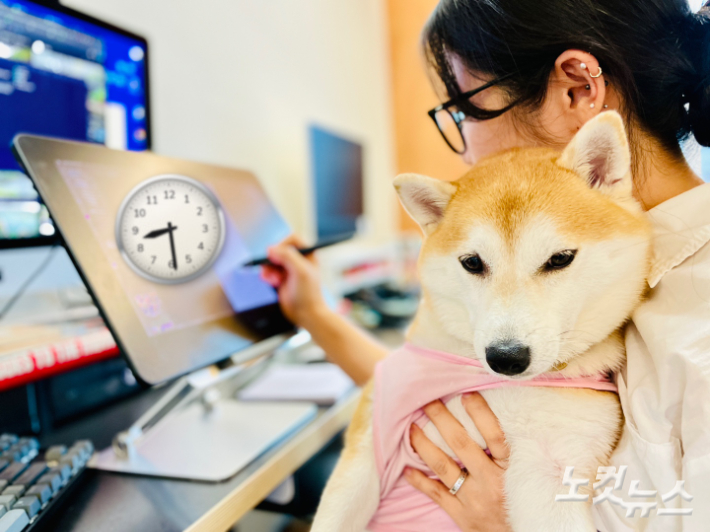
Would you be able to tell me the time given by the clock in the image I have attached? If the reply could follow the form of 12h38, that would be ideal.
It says 8h29
